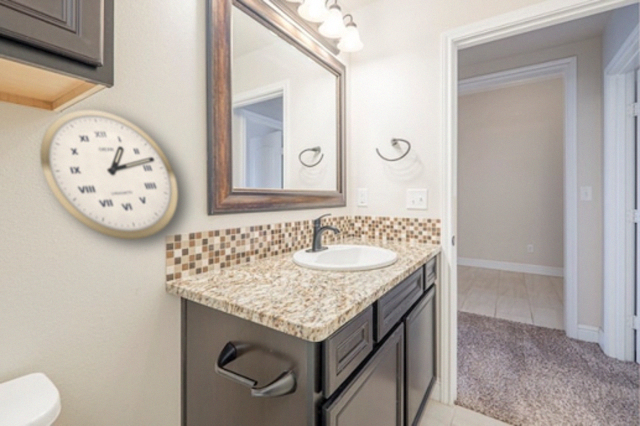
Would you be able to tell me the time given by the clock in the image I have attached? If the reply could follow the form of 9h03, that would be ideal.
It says 1h13
